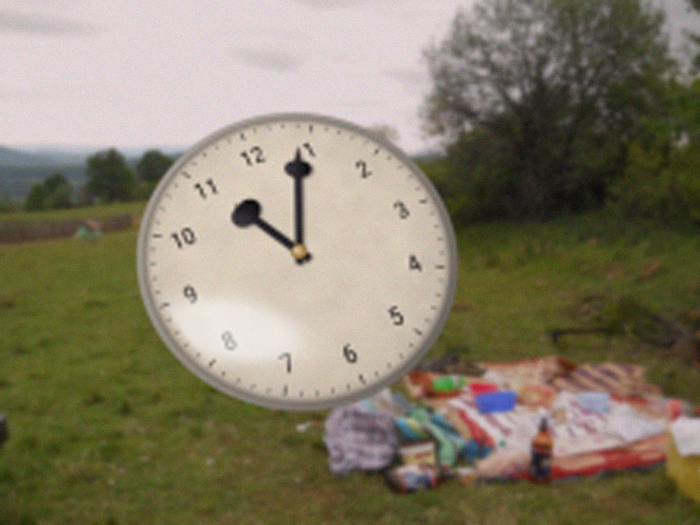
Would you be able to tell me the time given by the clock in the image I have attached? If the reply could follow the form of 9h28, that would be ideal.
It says 11h04
